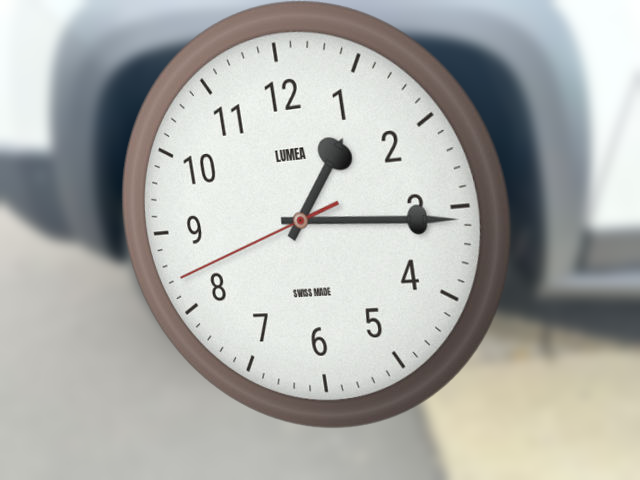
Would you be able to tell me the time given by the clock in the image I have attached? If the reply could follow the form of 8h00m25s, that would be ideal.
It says 1h15m42s
